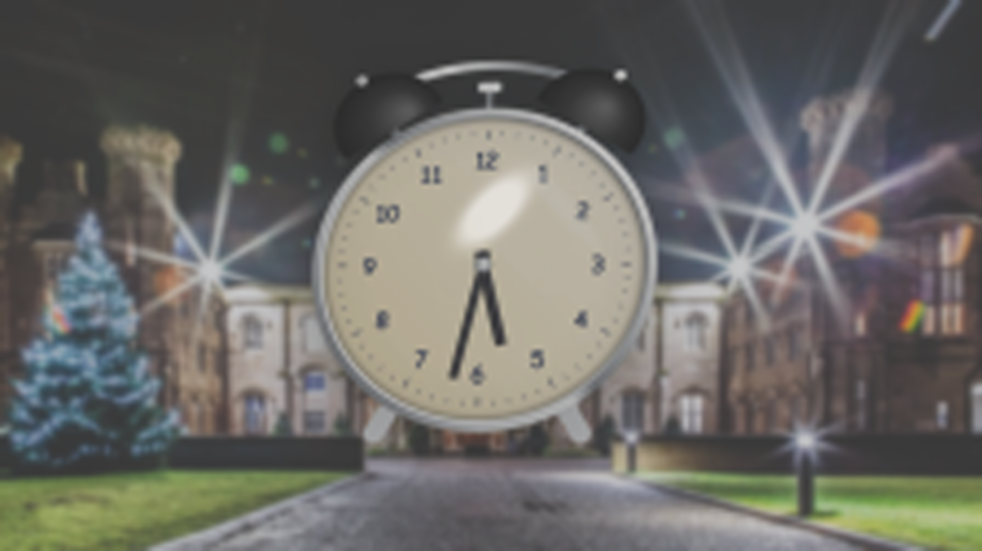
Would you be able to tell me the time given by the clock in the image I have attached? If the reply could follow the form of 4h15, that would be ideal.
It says 5h32
